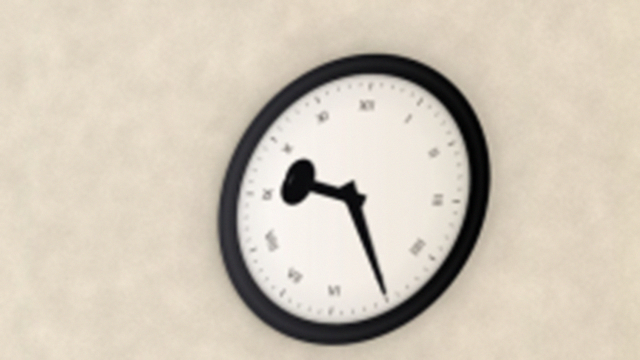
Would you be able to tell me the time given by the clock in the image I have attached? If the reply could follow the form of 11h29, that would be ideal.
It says 9h25
